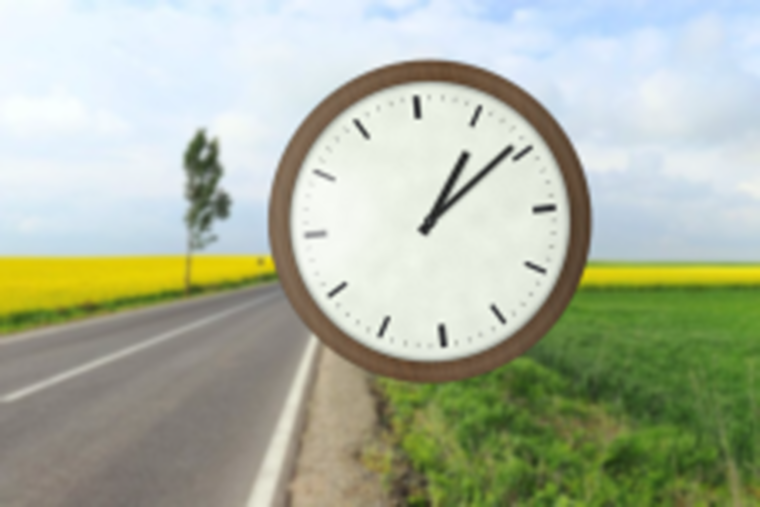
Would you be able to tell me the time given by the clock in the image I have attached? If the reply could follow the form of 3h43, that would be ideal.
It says 1h09
